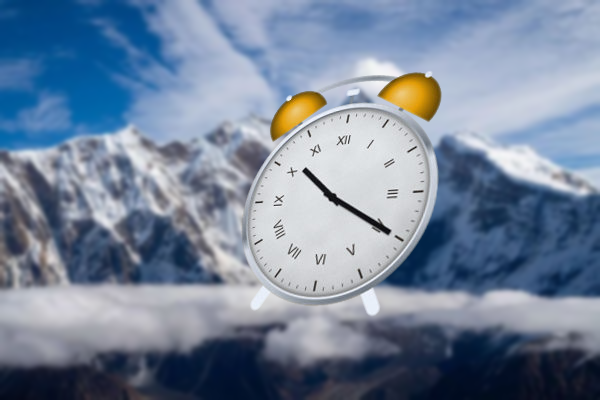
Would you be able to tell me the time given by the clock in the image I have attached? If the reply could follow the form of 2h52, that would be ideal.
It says 10h20
